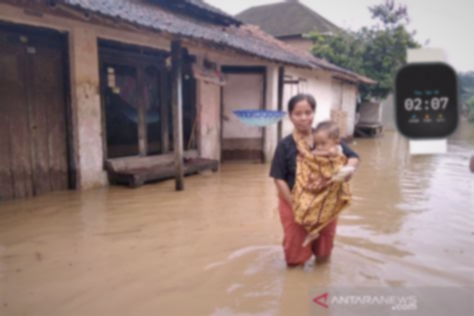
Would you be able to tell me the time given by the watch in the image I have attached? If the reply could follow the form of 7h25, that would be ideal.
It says 2h07
